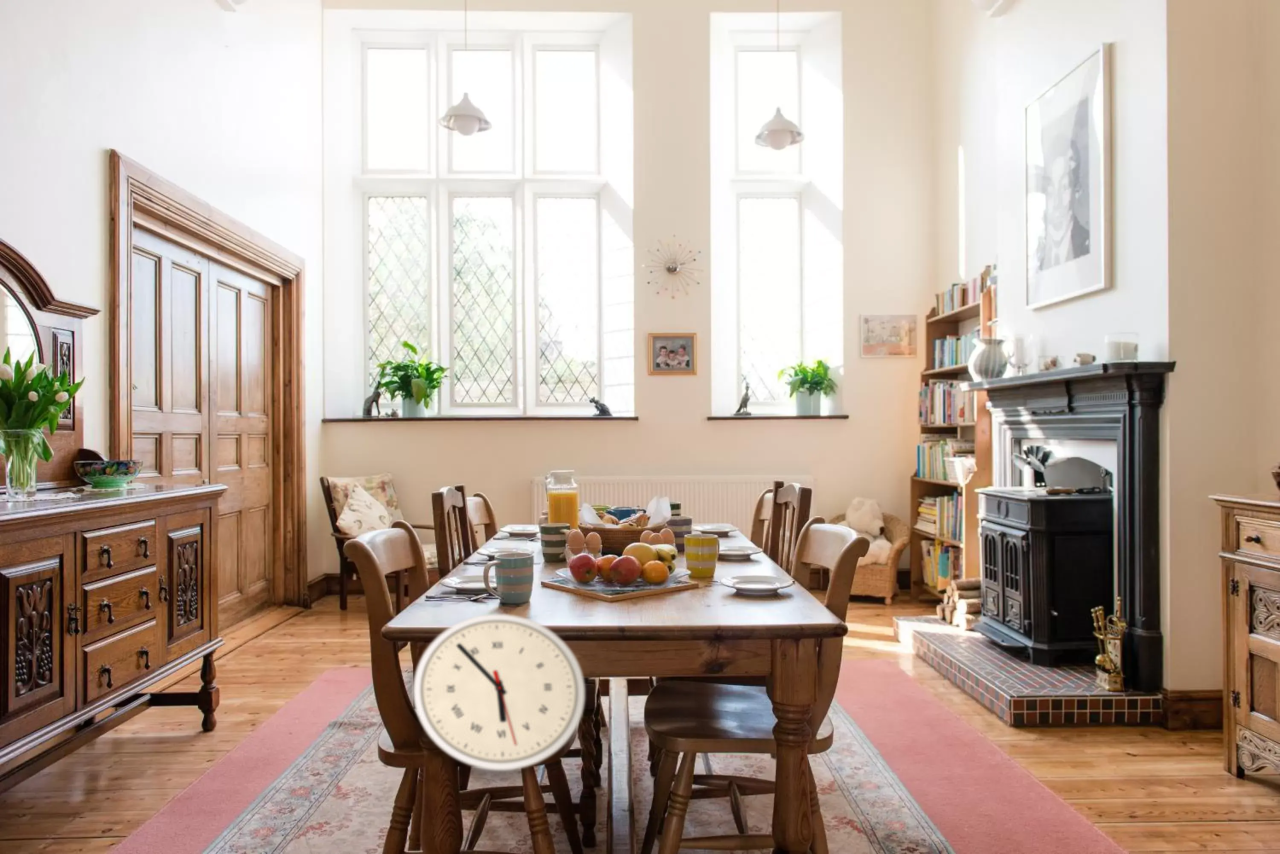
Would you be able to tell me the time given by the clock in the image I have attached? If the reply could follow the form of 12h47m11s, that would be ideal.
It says 5h53m28s
